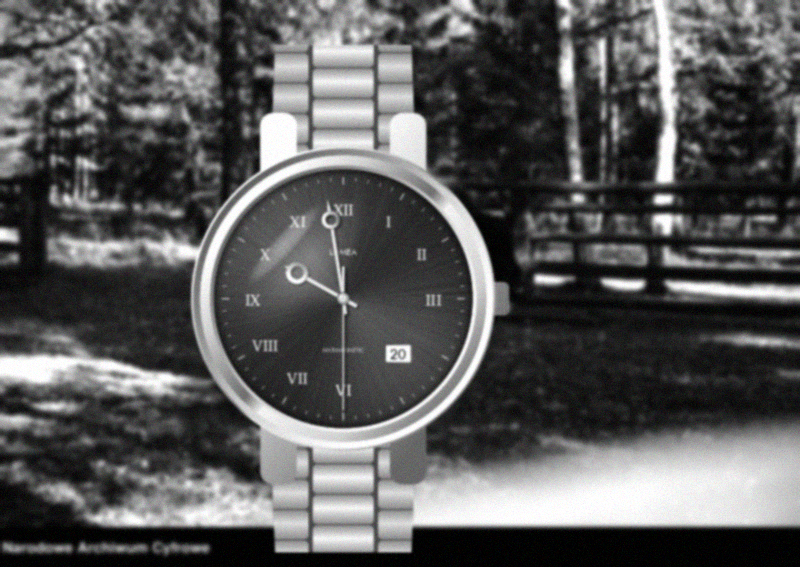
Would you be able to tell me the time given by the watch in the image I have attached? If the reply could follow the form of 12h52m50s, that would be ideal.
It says 9h58m30s
